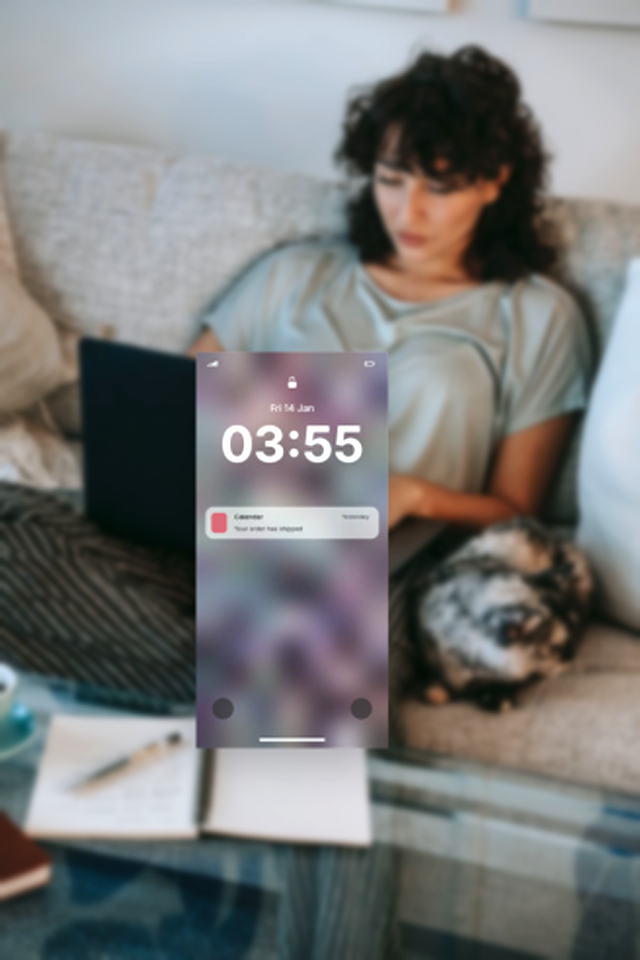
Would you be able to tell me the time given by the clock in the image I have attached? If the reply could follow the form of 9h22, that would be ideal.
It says 3h55
